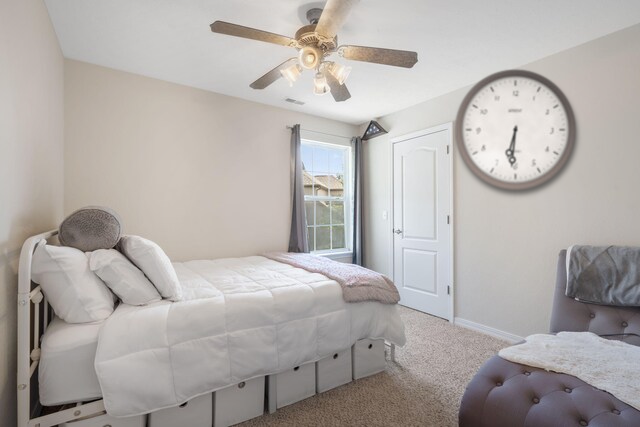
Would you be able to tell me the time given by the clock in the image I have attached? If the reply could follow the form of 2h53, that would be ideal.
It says 6h31
